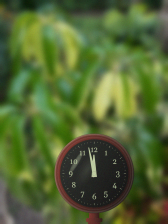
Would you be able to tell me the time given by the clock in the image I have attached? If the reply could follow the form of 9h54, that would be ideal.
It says 11h58
